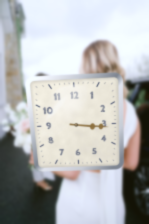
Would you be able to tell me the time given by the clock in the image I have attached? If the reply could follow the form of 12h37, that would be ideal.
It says 3h16
